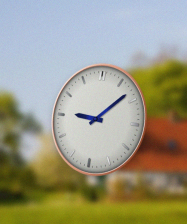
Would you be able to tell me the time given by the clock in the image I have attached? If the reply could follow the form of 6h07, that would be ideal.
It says 9h08
